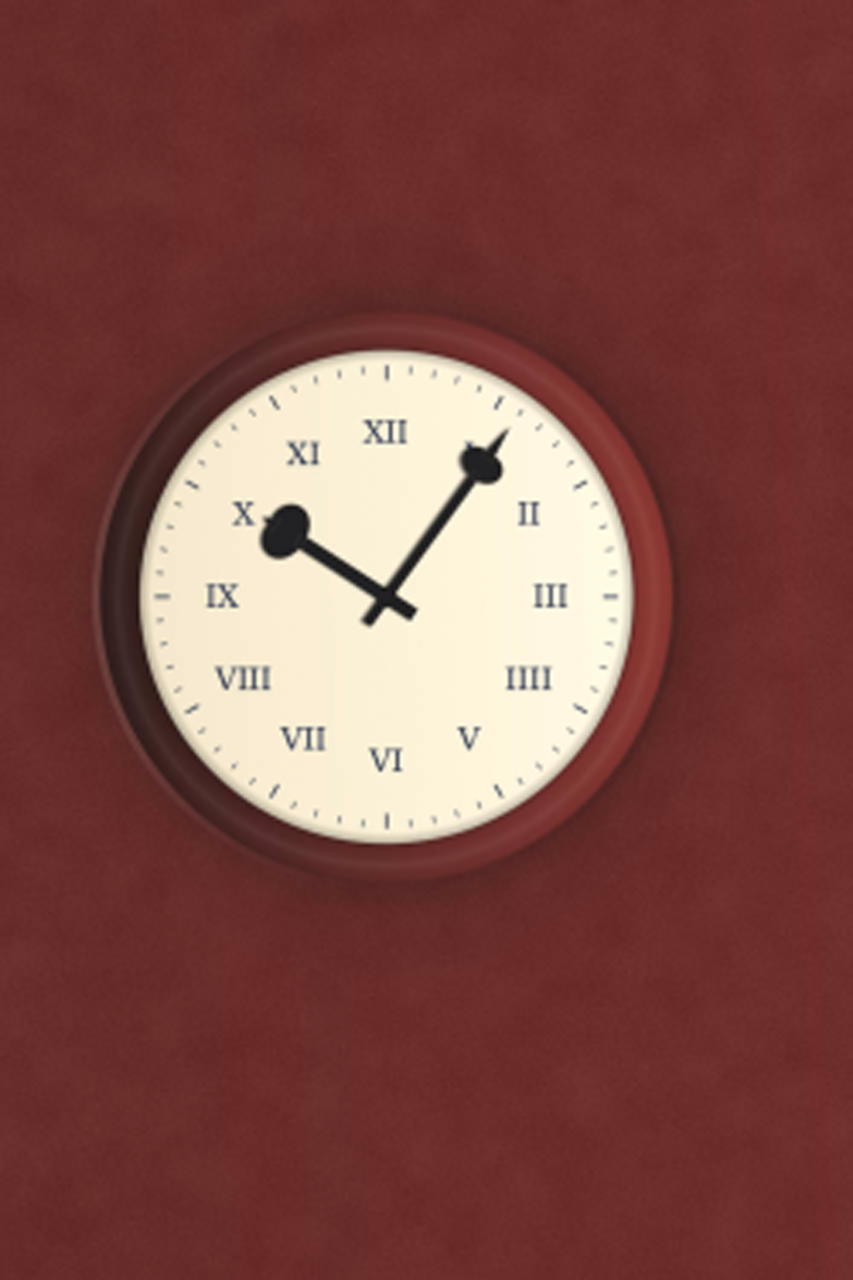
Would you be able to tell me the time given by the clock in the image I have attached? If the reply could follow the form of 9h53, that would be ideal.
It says 10h06
